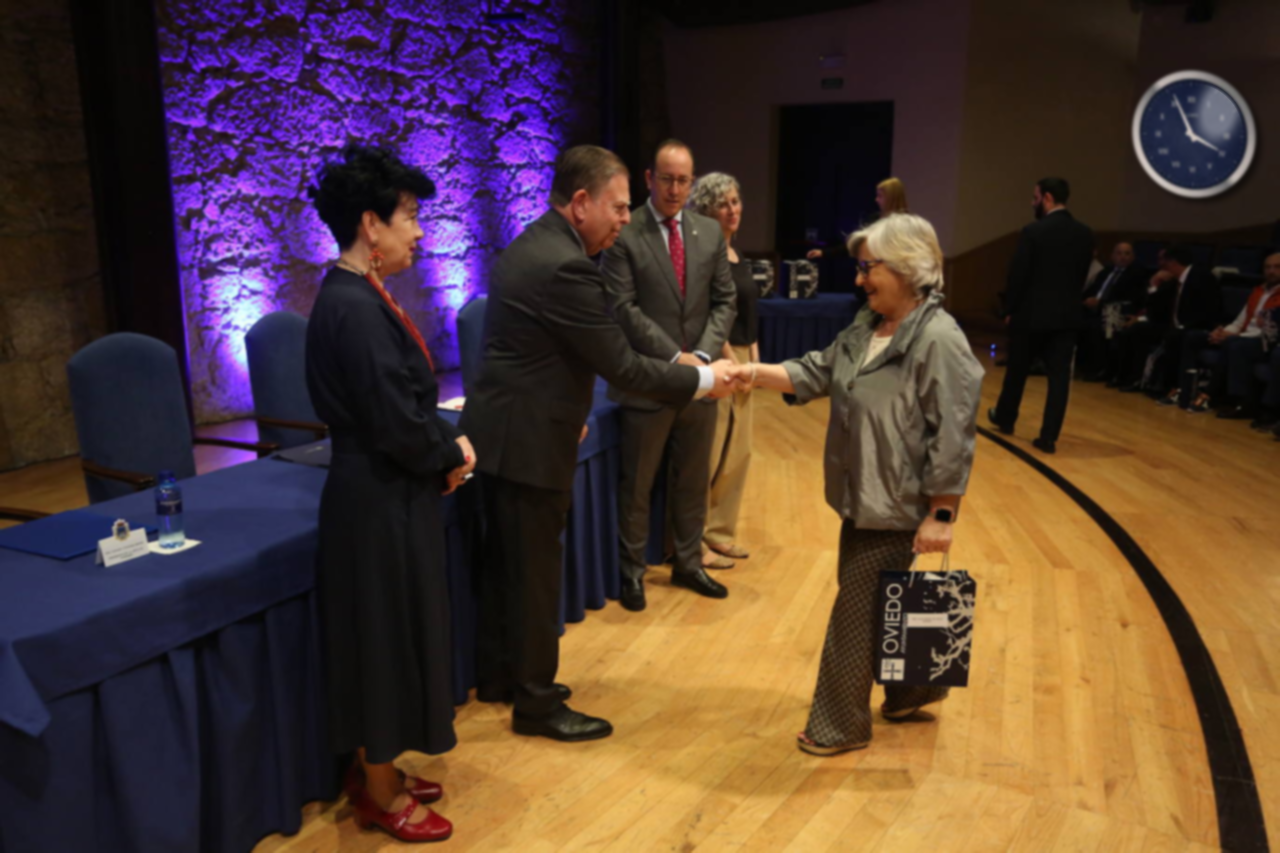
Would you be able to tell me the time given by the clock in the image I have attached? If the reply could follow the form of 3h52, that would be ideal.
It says 3h56
